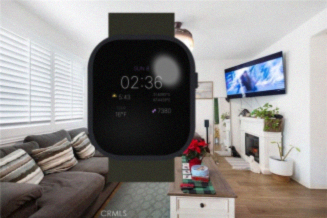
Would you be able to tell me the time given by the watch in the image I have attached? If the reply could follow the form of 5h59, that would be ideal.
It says 2h36
